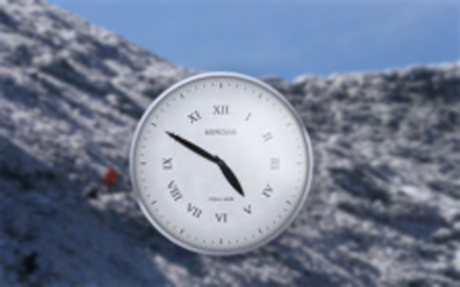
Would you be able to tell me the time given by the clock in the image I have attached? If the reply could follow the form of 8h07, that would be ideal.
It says 4h50
